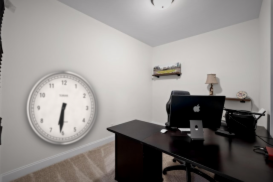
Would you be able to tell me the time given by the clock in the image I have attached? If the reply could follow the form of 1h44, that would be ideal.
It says 6h31
